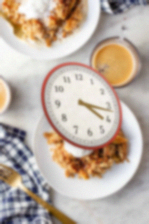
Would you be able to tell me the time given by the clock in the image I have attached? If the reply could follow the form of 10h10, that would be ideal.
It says 4h17
